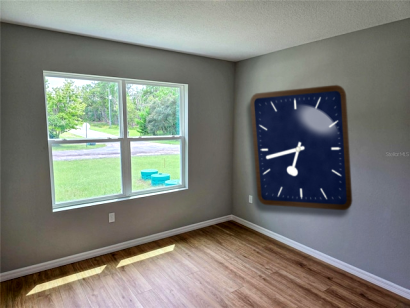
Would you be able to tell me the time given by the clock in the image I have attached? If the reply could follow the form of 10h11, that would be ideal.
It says 6h43
